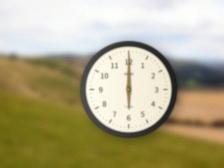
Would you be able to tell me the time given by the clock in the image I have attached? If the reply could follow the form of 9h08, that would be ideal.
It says 6h00
